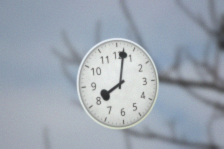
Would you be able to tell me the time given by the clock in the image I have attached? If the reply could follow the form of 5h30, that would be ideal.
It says 8h02
